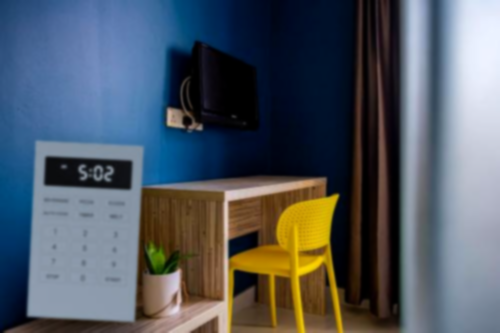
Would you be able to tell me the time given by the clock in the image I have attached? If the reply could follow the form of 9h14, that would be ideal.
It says 5h02
